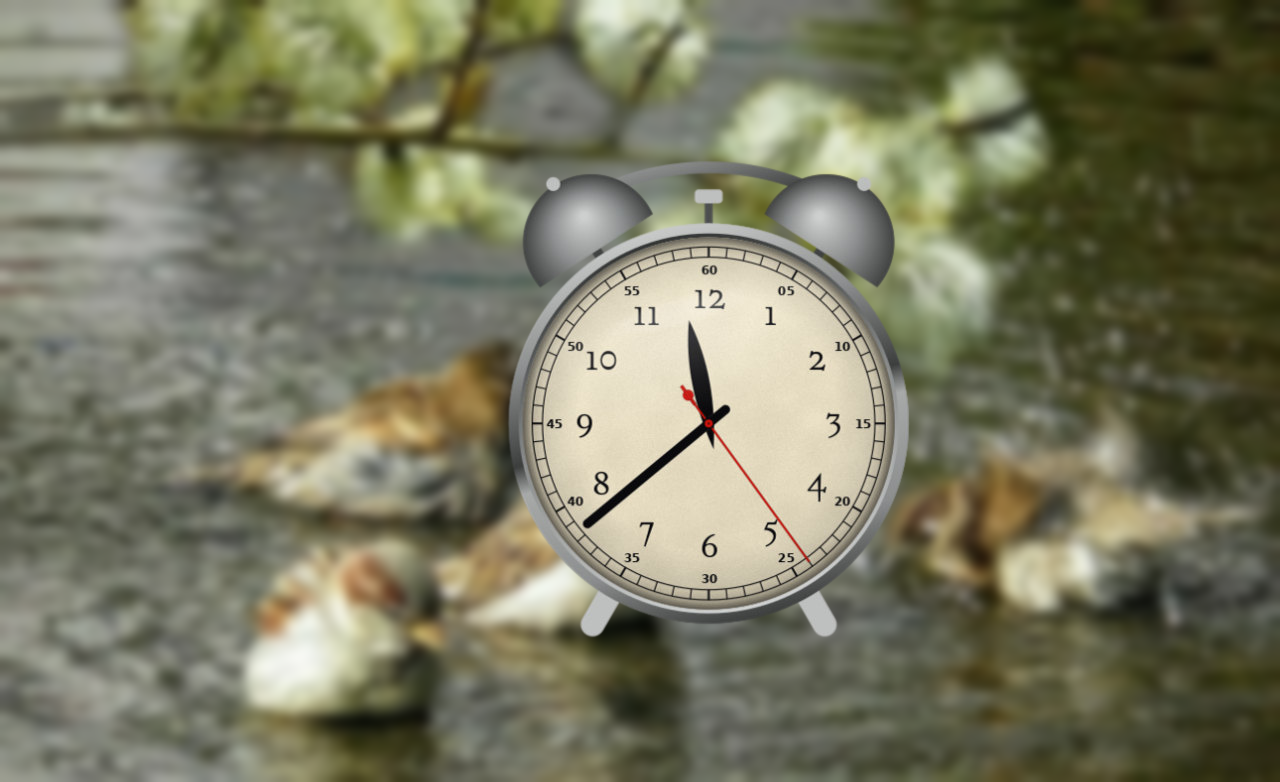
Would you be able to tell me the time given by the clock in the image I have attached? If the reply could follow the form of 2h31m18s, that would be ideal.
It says 11h38m24s
